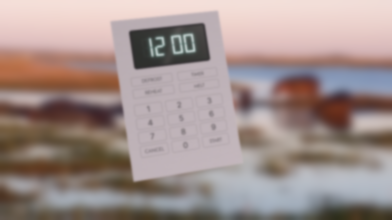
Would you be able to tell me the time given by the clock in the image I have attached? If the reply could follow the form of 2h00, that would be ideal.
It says 12h00
